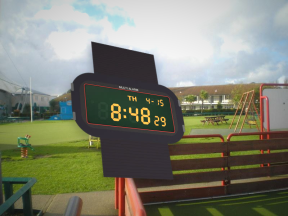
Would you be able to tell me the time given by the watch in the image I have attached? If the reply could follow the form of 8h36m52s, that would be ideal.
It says 8h48m29s
